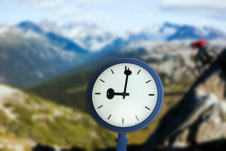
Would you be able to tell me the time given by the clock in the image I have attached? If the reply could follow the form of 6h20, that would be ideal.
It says 9h01
